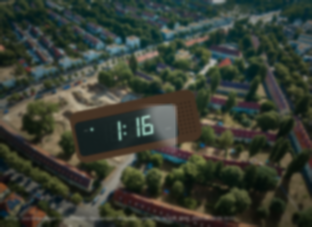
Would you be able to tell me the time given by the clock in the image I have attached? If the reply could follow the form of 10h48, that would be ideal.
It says 1h16
